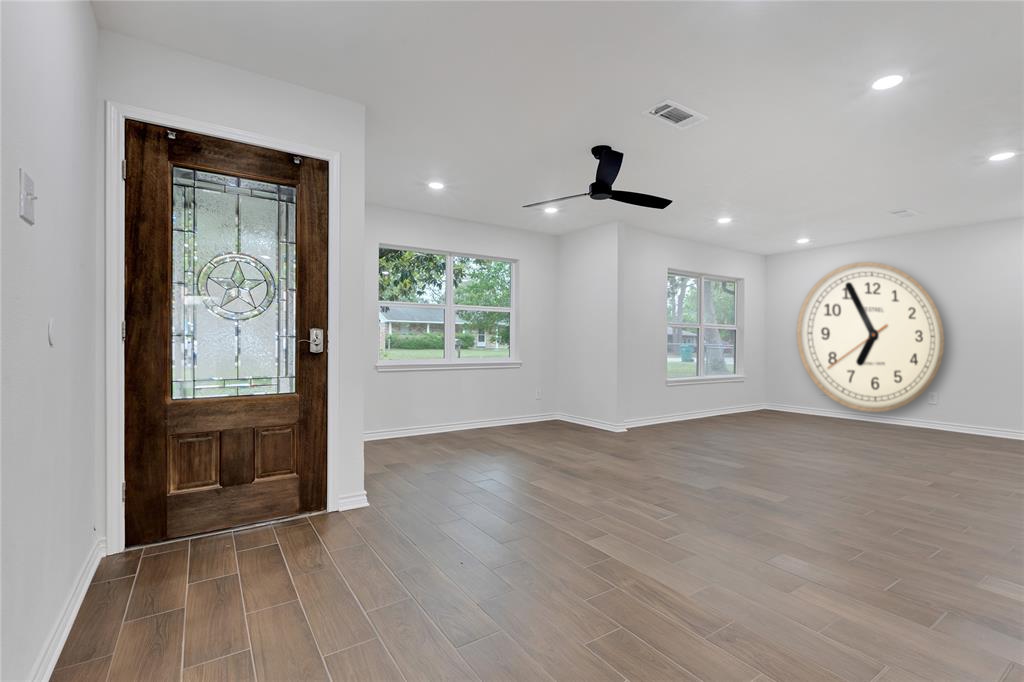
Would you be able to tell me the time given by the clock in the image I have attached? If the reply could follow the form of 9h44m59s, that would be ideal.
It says 6h55m39s
